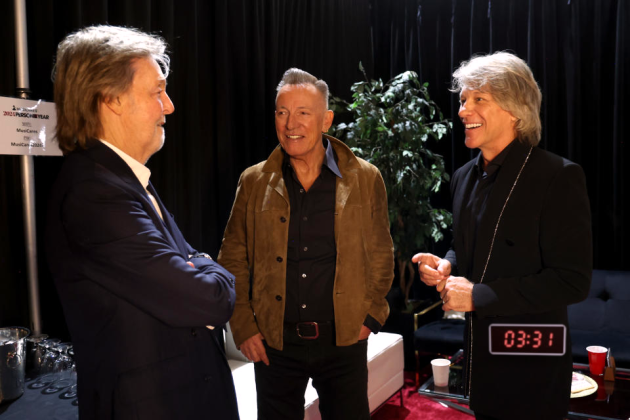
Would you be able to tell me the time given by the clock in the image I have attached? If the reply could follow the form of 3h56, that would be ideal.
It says 3h31
